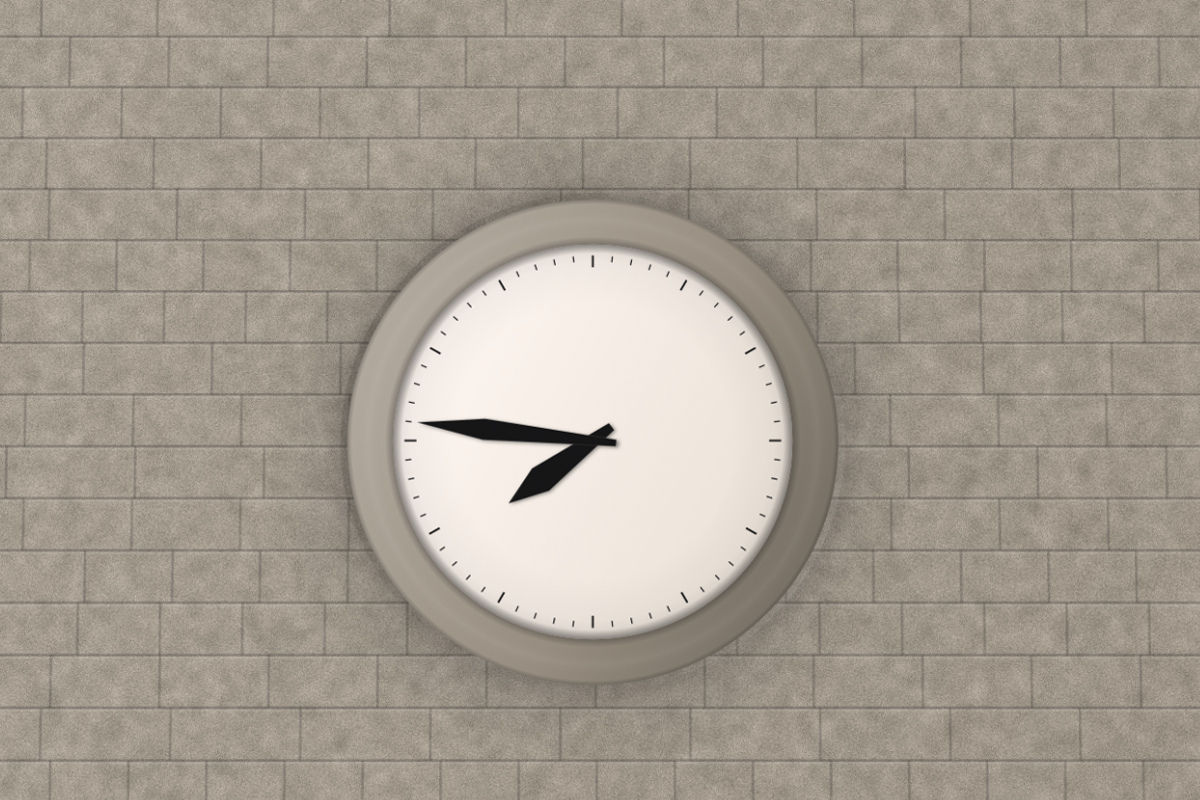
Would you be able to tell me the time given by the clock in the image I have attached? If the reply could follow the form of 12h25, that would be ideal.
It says 7h46
